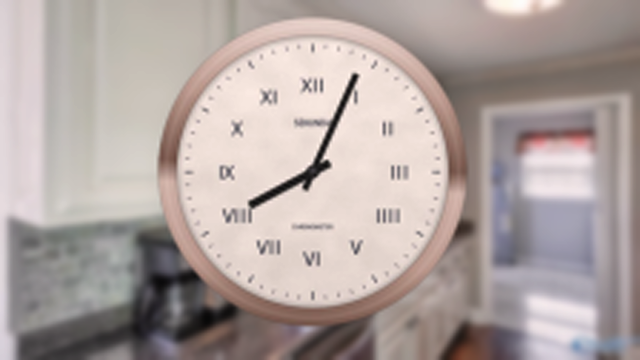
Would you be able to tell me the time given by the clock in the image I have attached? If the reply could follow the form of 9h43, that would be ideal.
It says 8h04
